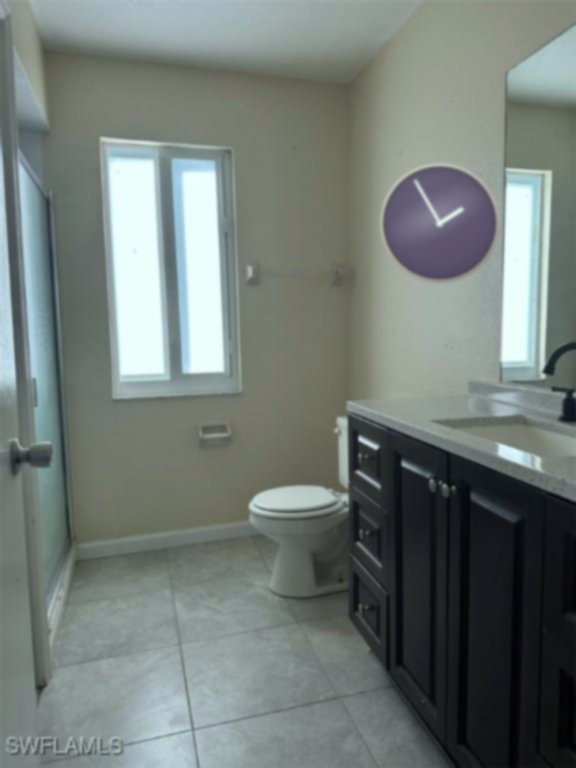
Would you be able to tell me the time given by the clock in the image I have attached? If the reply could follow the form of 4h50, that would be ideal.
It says 1h55
